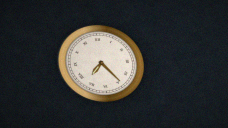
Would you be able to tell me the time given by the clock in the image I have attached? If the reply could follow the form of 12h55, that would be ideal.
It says 7h24
